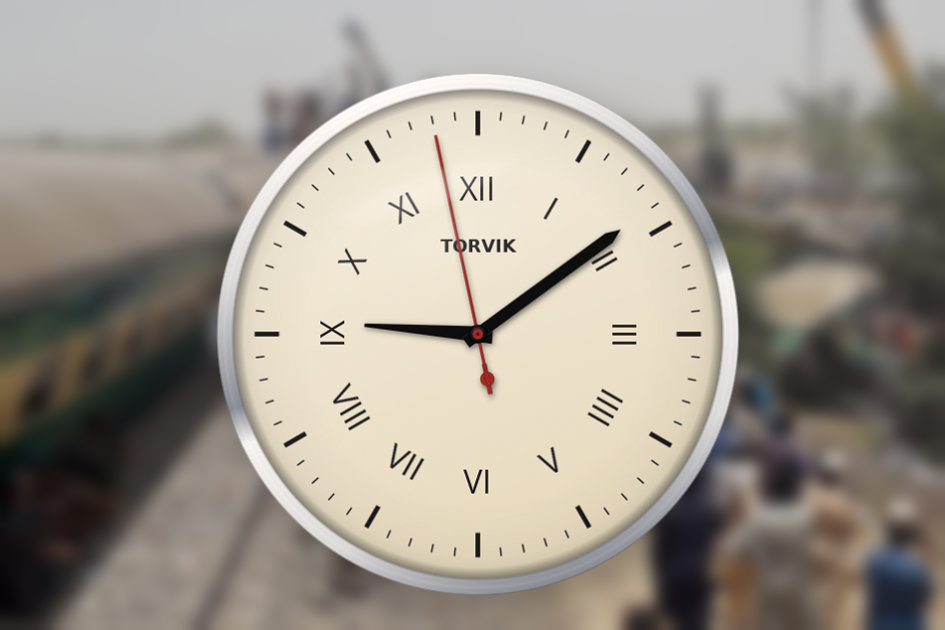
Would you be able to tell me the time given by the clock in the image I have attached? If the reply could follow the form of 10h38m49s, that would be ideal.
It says 9h08m58s
